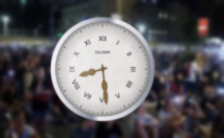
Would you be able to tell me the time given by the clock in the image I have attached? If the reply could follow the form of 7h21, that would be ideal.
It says 8h29
